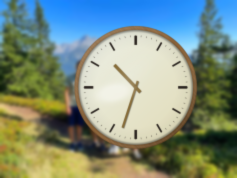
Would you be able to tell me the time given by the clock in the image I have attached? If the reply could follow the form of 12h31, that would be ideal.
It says 10h33
